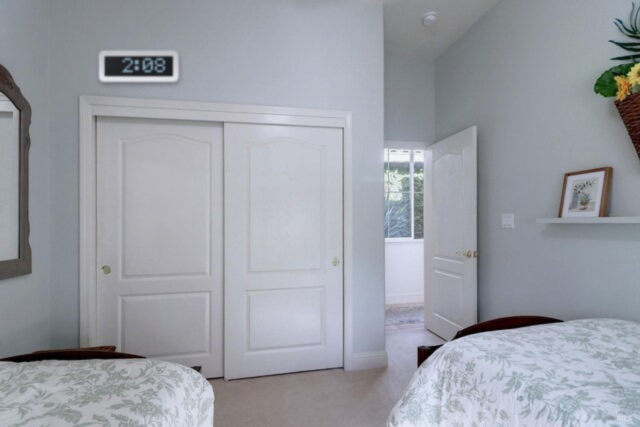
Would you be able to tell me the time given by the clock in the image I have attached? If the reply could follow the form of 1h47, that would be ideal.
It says 2h08
